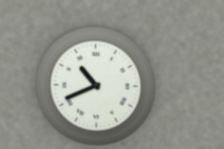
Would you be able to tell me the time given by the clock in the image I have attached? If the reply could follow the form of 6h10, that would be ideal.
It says 10h41
